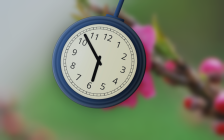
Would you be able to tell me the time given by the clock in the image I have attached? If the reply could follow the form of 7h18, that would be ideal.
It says 5h52
